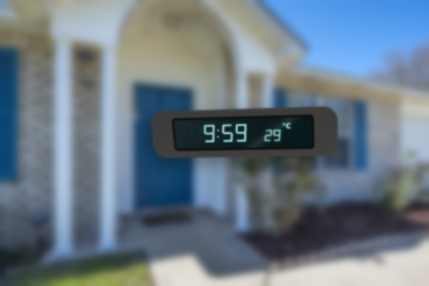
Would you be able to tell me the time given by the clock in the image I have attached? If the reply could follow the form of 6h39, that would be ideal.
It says 9h59
